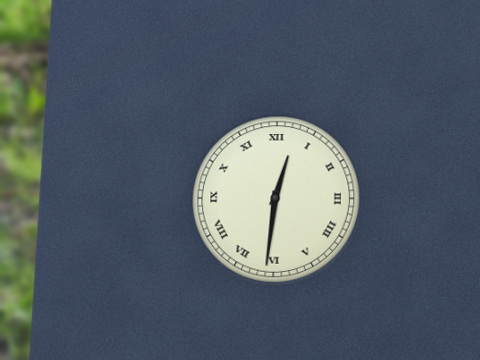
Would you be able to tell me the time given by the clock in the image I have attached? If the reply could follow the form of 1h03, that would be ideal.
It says 12h31
